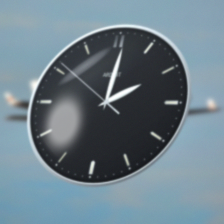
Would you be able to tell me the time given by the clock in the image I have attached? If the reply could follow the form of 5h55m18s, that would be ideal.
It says 2h00m51s
